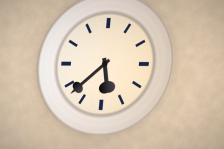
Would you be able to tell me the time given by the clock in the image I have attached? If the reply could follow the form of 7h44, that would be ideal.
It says 5h38
